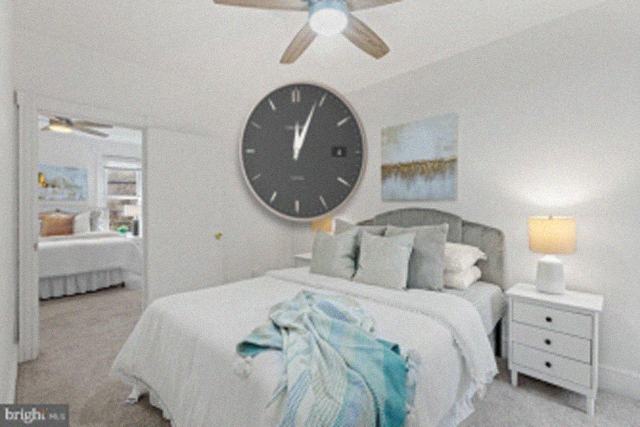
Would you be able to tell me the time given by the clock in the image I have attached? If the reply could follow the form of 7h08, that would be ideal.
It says 12h04
